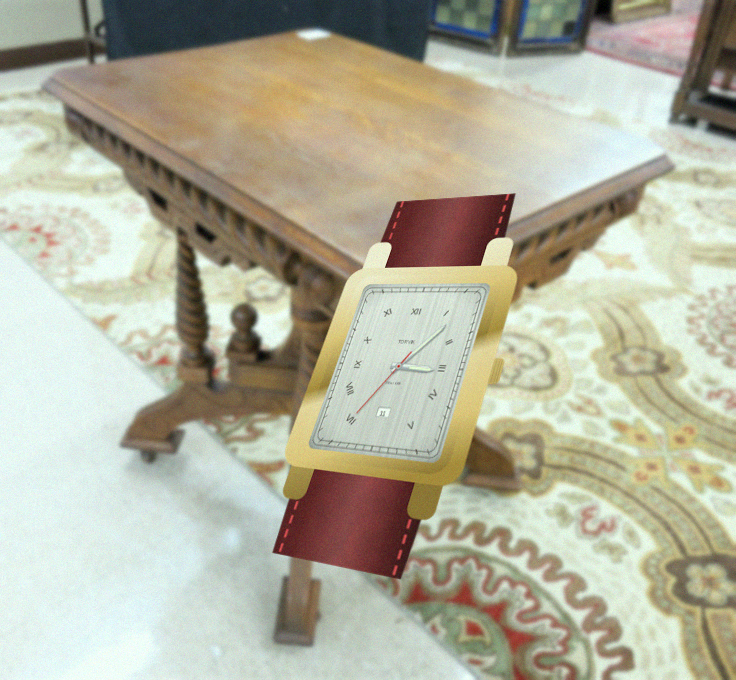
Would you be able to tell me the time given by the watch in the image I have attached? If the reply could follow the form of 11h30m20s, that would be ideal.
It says 3h06m35s
